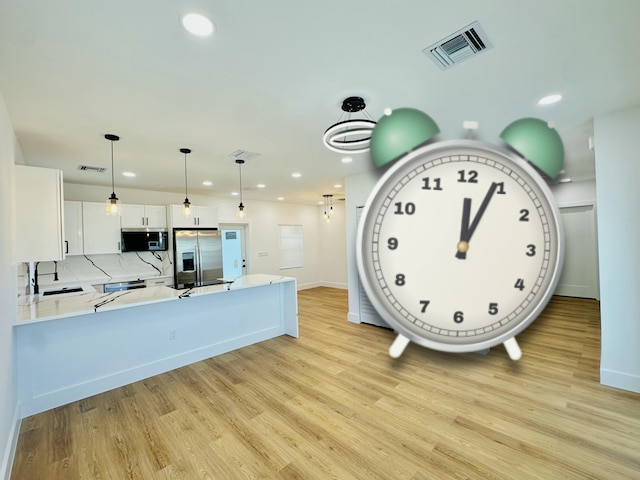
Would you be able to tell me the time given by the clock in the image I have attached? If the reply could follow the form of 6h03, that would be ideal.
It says 12h04
